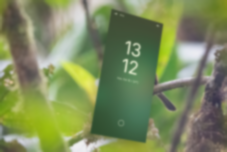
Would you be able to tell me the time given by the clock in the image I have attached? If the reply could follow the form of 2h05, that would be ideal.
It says 13h12
